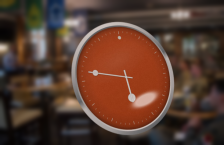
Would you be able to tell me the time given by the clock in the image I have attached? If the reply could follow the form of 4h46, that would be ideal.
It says 5h47
